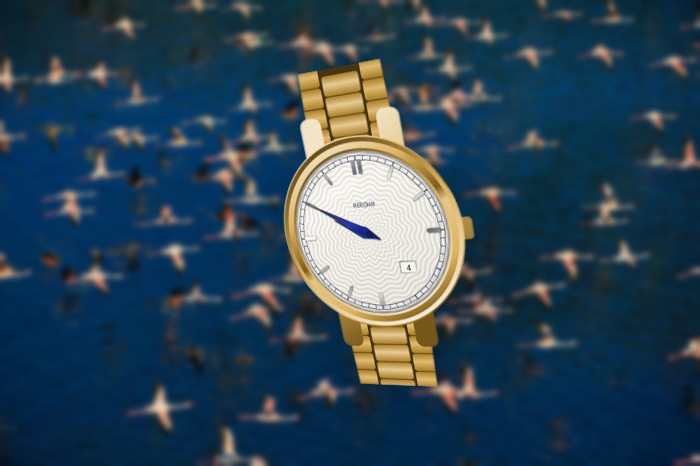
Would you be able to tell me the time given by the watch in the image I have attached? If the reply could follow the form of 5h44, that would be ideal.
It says 9h50
